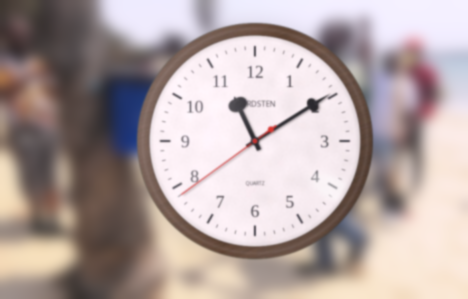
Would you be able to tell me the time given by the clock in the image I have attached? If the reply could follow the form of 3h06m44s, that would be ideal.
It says 11h09m39s
